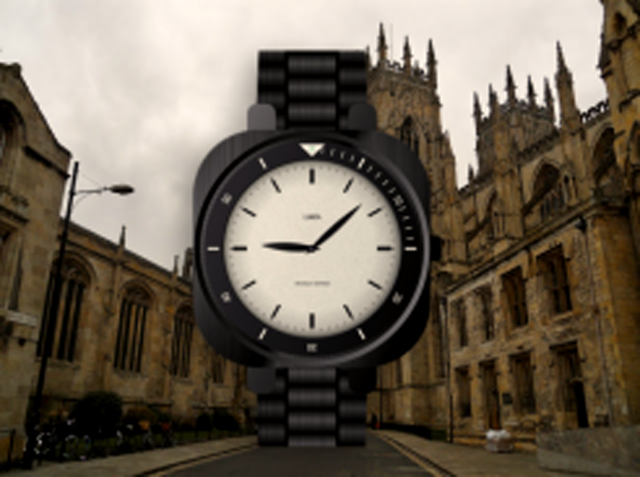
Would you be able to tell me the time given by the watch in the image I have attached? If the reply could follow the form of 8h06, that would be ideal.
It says 9h08
